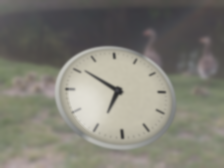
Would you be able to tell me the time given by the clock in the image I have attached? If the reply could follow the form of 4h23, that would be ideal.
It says 6h51
